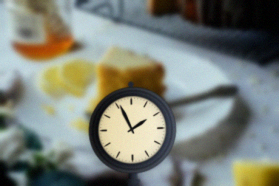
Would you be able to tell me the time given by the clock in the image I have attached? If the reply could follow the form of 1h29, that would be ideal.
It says 1h56
